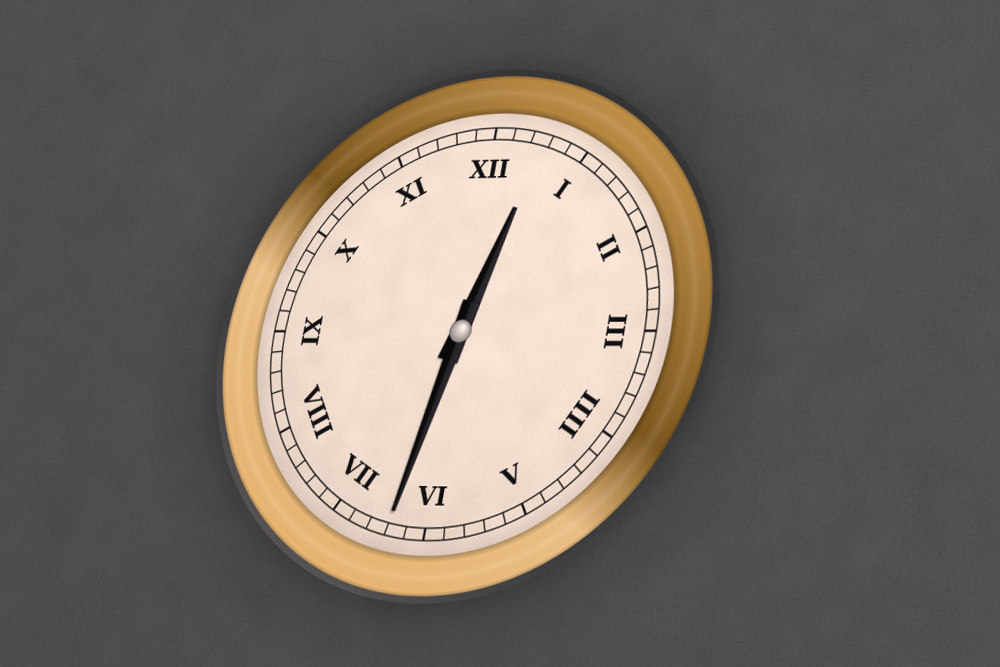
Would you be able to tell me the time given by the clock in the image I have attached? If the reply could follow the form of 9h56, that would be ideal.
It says 12h32
